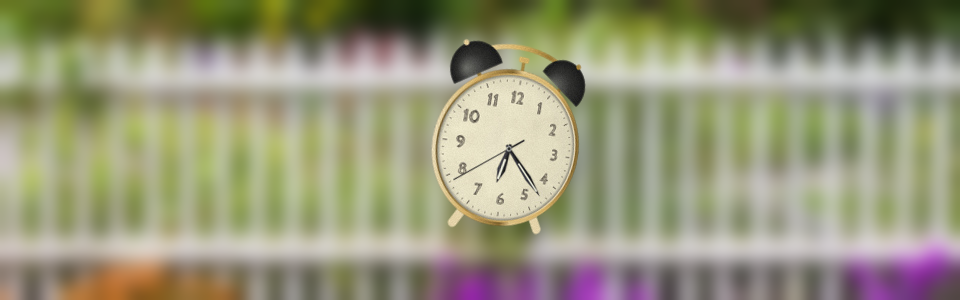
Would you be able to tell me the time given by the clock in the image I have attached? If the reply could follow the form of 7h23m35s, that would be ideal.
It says 6h22m39s
